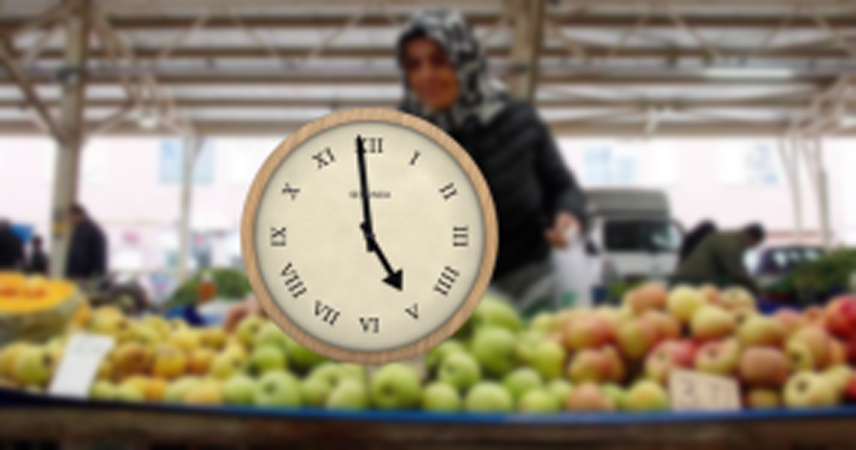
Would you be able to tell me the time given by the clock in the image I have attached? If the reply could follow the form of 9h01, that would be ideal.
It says 4h59
